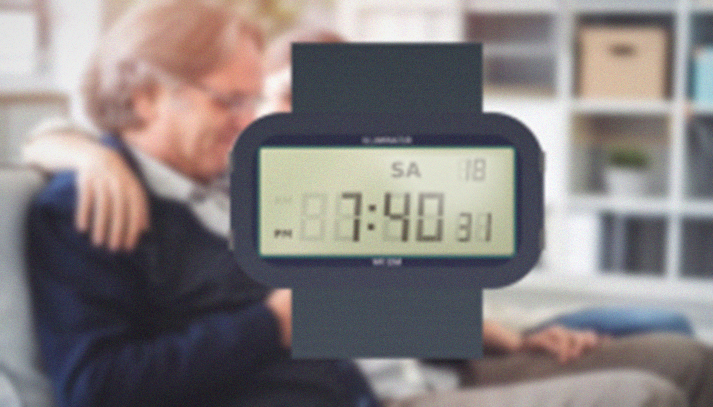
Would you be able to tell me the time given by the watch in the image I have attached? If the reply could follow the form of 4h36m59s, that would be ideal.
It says 7h40m31s
